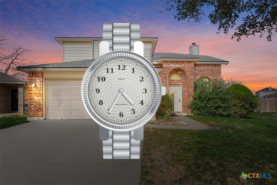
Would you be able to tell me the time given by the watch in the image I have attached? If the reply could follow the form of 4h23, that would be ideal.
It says 4h35
